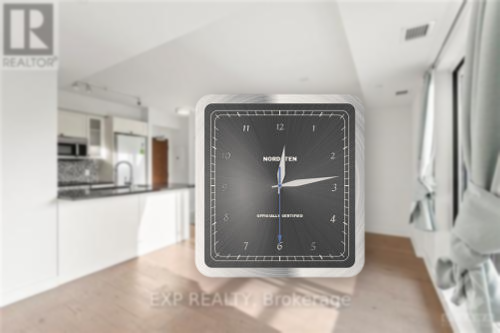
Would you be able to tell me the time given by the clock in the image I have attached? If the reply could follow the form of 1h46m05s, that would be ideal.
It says 12h13m30s
